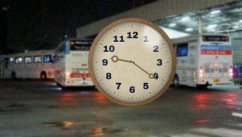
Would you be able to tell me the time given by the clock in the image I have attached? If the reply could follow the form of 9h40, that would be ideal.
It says 9h21
